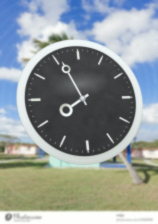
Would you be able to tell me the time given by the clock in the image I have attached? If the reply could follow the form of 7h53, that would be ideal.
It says 7h56
